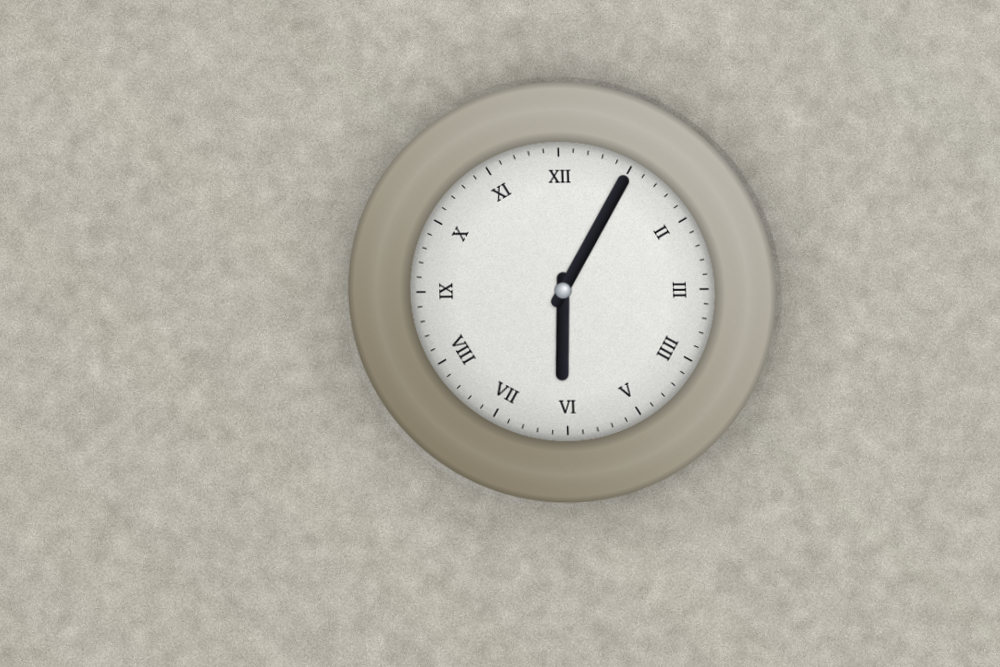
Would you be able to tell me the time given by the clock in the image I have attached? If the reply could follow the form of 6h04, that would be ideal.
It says 6h05
